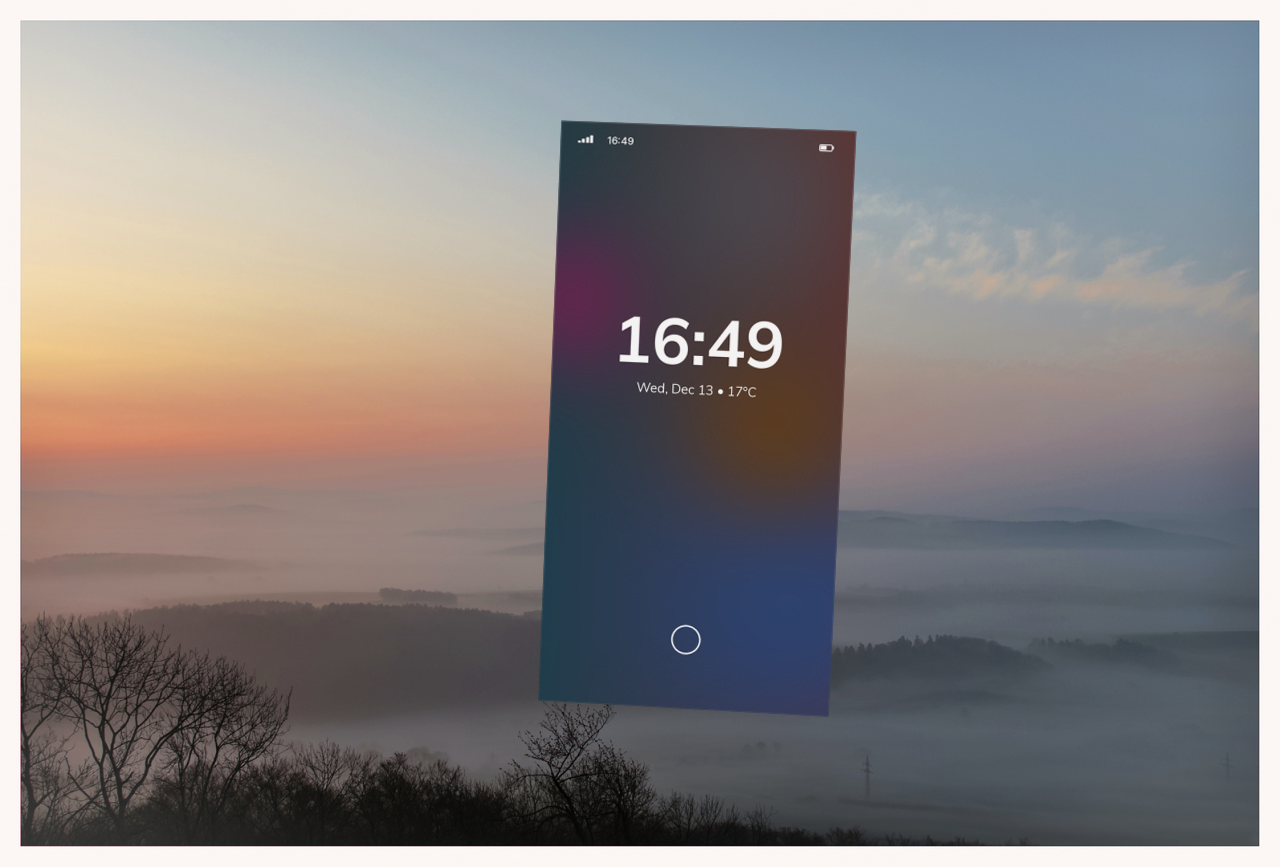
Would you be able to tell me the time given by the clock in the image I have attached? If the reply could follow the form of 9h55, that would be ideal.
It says 16h49
